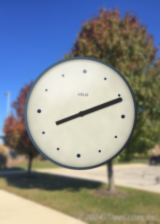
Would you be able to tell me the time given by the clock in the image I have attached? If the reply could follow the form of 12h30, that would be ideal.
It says 8h11
